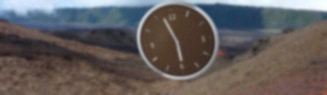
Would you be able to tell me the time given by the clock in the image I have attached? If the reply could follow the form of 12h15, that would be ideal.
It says 5h57
